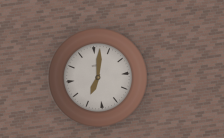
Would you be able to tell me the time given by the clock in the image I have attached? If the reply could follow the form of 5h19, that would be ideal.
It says 7h02
